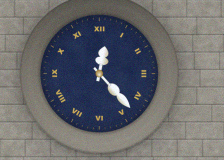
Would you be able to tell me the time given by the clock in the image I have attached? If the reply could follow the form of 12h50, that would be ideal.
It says 12h23
